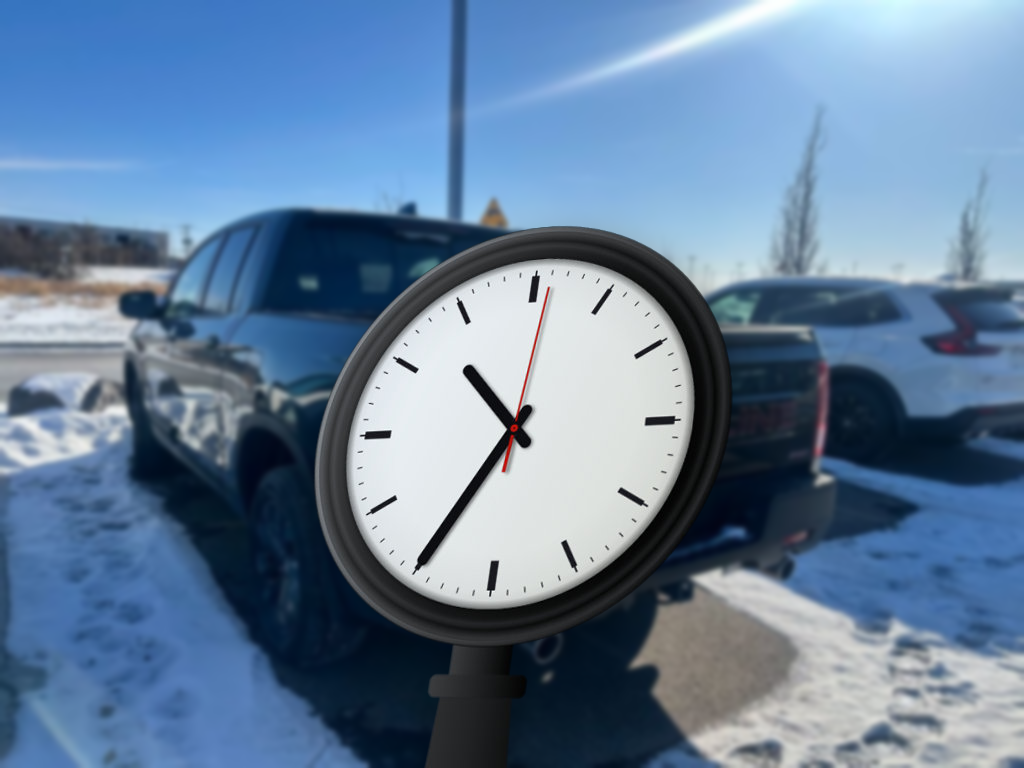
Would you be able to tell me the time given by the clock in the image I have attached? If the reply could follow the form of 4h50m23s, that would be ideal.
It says 10h35m01s
